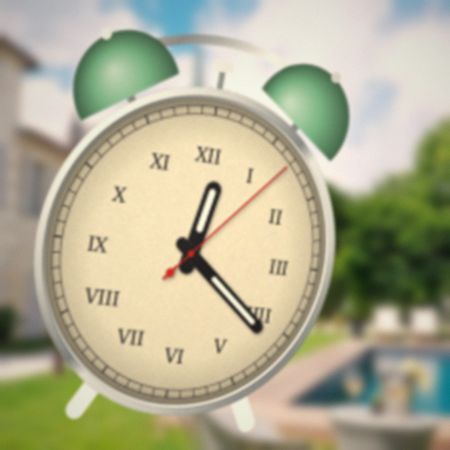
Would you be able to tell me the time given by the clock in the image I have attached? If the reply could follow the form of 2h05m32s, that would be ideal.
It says 12h21m07s
